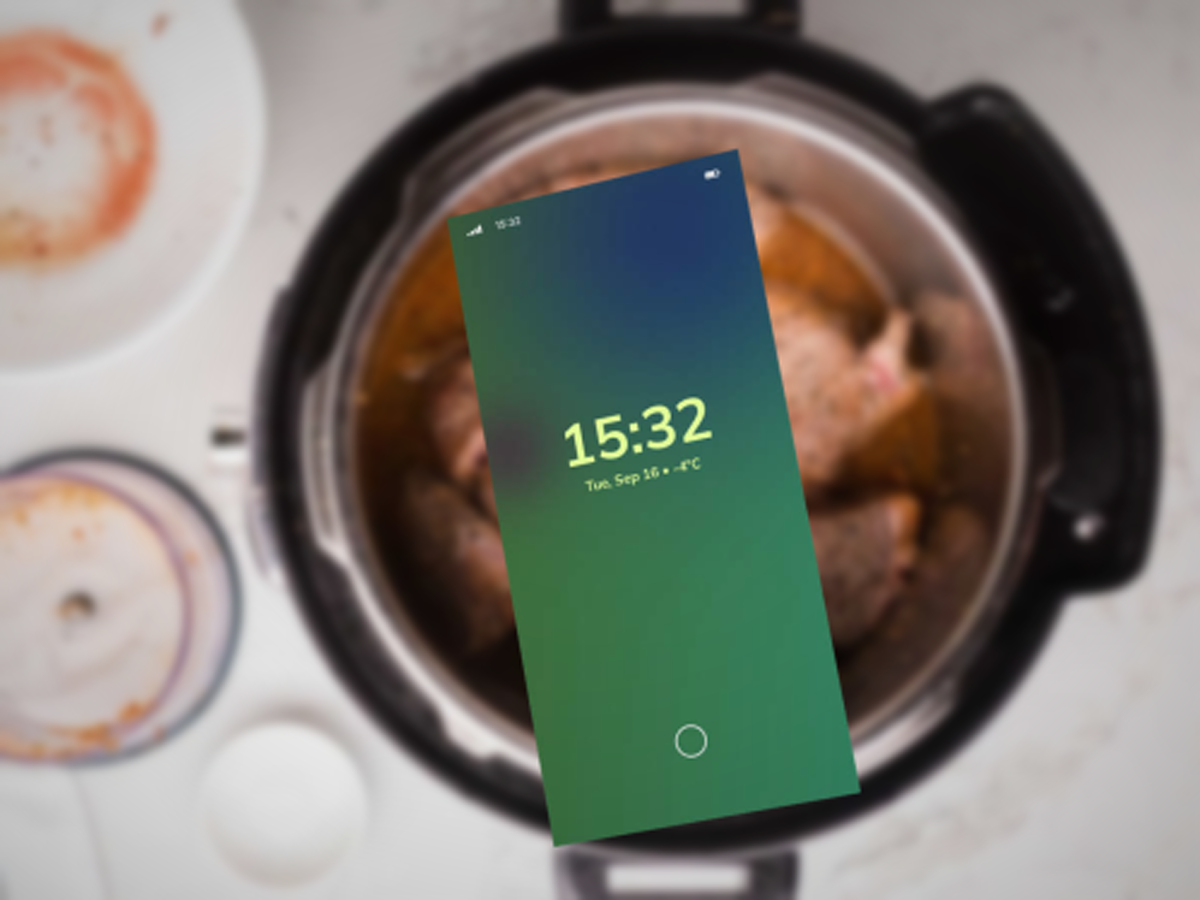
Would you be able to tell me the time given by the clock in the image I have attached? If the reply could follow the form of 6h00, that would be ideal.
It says 15h32
